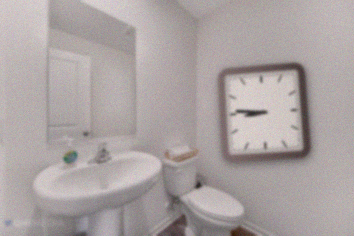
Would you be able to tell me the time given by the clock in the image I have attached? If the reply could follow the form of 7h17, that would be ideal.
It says 8h46
